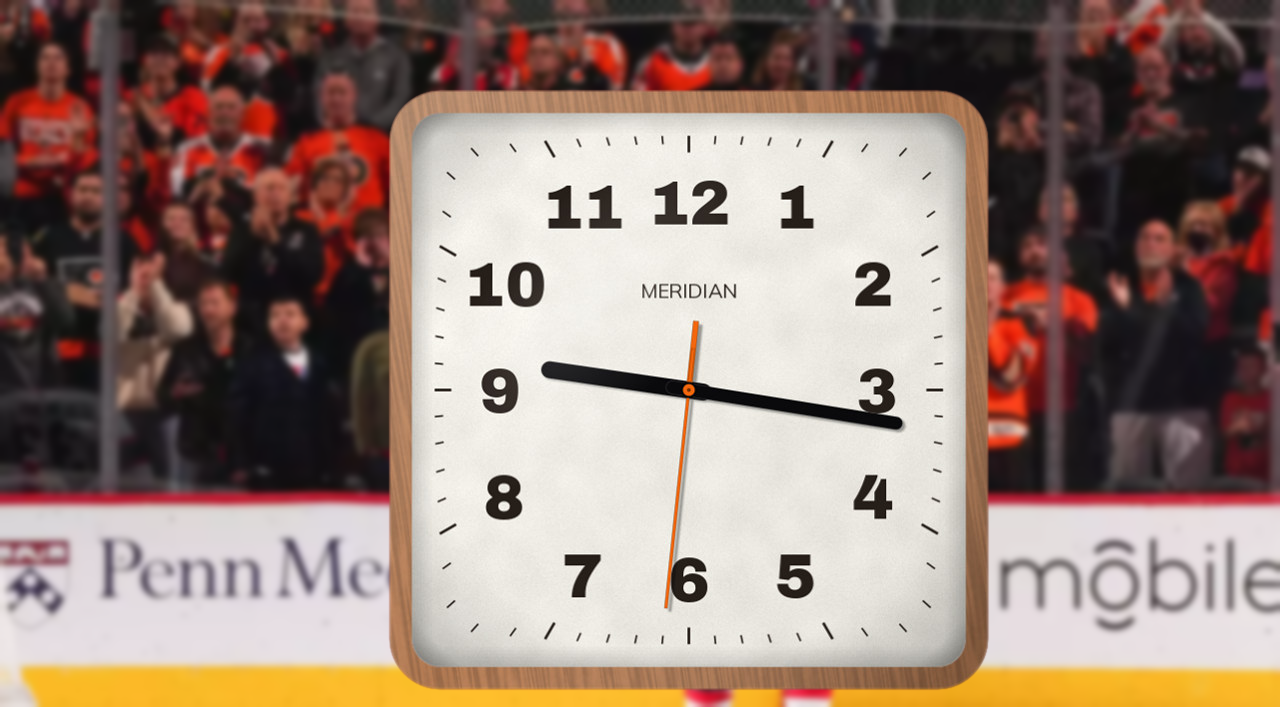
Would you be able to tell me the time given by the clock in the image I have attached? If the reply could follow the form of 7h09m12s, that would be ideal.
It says 9h16m31s
